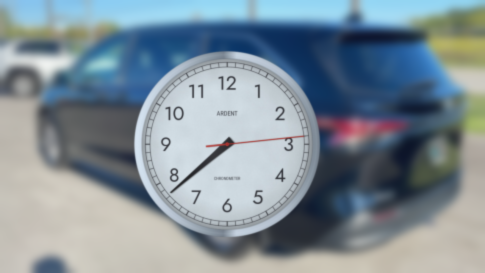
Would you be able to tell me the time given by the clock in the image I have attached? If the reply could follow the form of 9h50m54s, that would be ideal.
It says 7h38m14s
